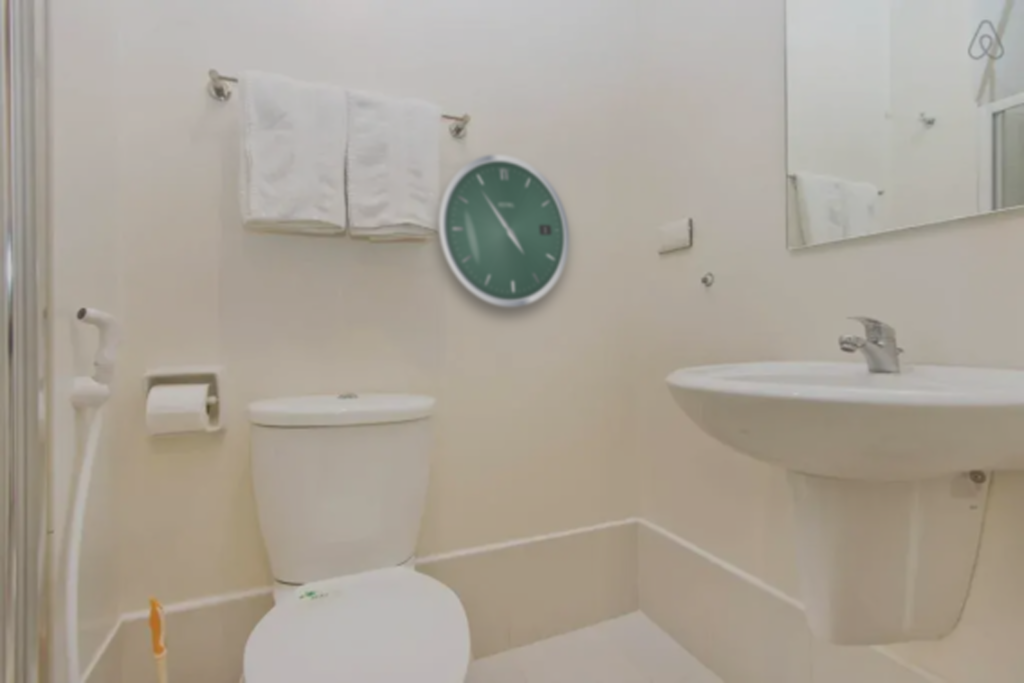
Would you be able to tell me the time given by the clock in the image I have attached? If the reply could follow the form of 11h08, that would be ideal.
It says 4h54
